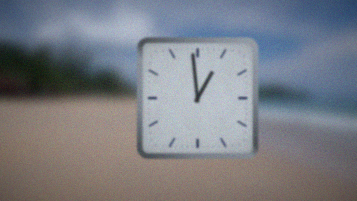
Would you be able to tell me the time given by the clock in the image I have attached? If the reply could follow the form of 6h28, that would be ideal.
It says 12h59
